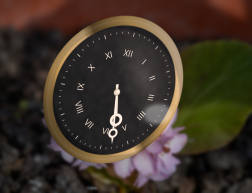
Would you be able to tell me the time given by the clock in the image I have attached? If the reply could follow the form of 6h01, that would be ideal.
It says 5h28
